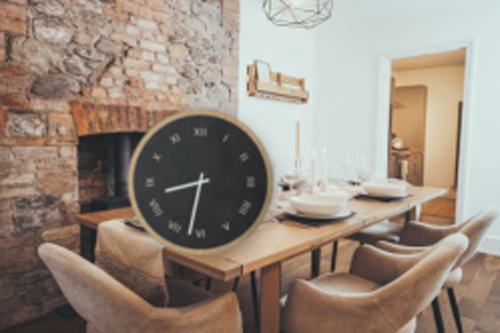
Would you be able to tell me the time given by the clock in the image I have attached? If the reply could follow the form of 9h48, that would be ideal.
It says 8h32
